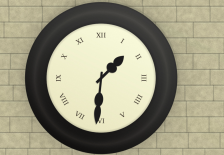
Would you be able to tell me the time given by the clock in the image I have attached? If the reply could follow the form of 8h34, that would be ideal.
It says 1h31
